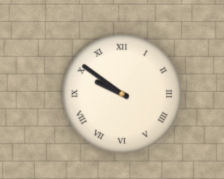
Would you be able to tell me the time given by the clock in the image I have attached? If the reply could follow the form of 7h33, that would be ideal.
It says 9h51
